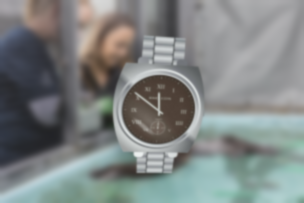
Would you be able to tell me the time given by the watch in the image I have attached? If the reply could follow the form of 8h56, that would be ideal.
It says 11h51
